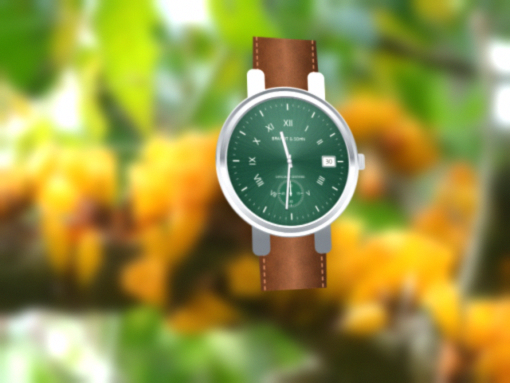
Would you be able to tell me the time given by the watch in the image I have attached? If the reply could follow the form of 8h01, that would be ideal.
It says 11h31
